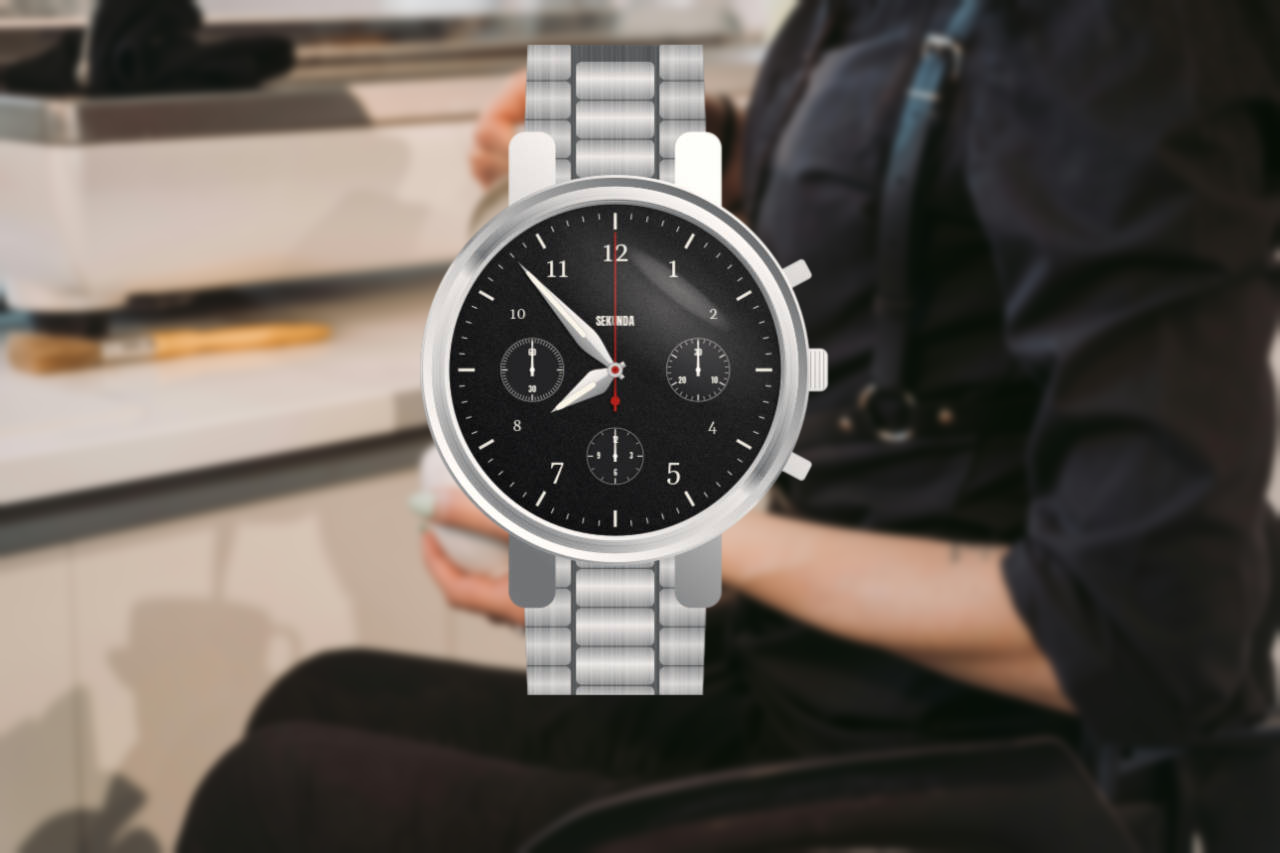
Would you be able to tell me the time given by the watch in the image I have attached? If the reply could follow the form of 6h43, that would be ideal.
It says 7h53
